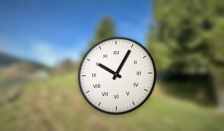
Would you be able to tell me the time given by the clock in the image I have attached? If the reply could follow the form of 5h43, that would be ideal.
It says 10h05
